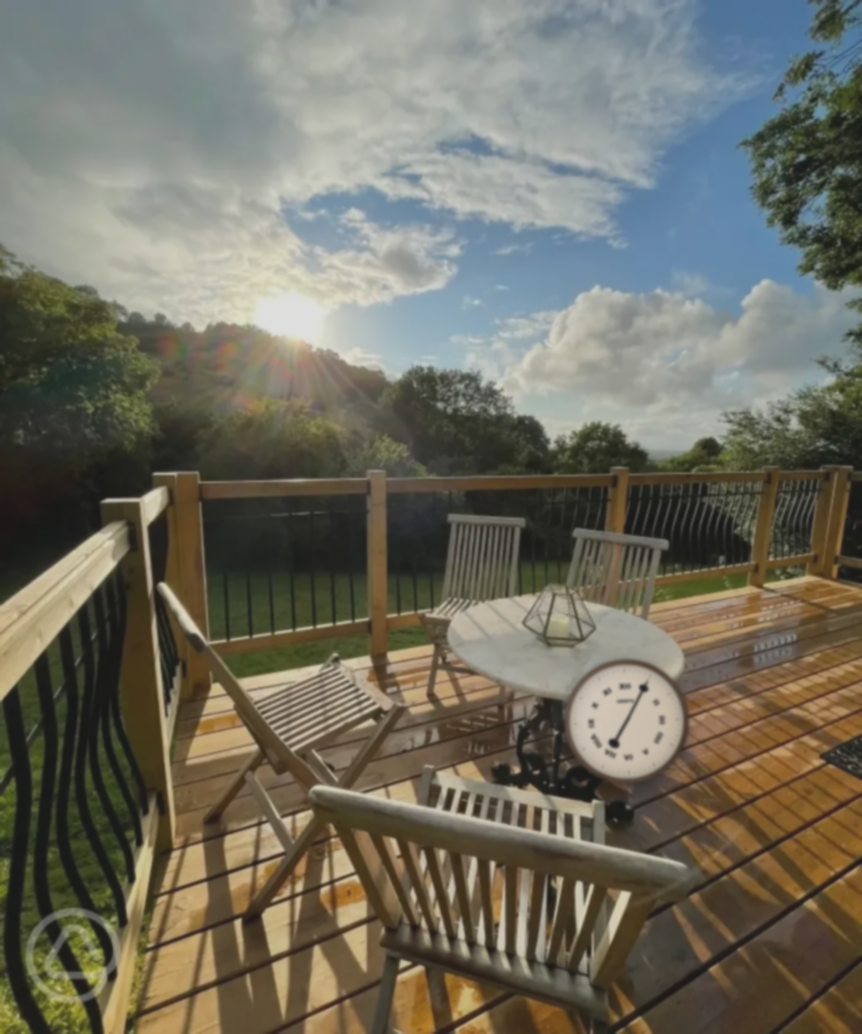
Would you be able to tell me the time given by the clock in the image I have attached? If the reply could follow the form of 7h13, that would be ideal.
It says 7h05
